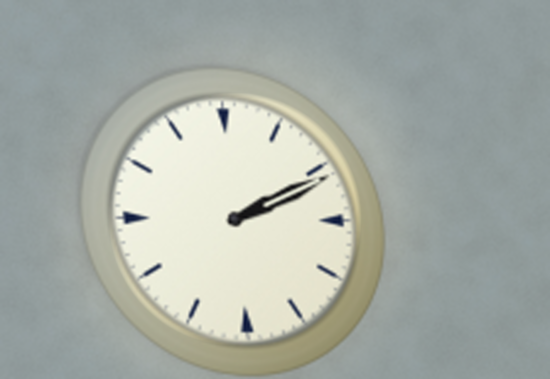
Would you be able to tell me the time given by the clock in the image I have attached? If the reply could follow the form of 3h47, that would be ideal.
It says 2h11
